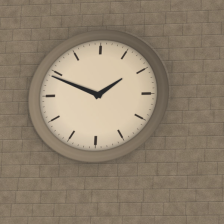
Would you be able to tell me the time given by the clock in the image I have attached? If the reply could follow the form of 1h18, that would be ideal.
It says 1h49
